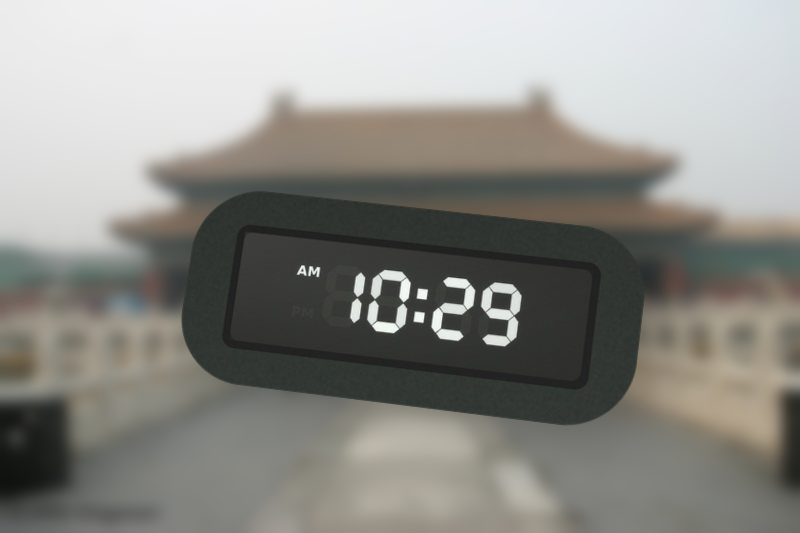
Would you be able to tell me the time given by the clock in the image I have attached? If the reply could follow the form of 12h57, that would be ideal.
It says 10h29
